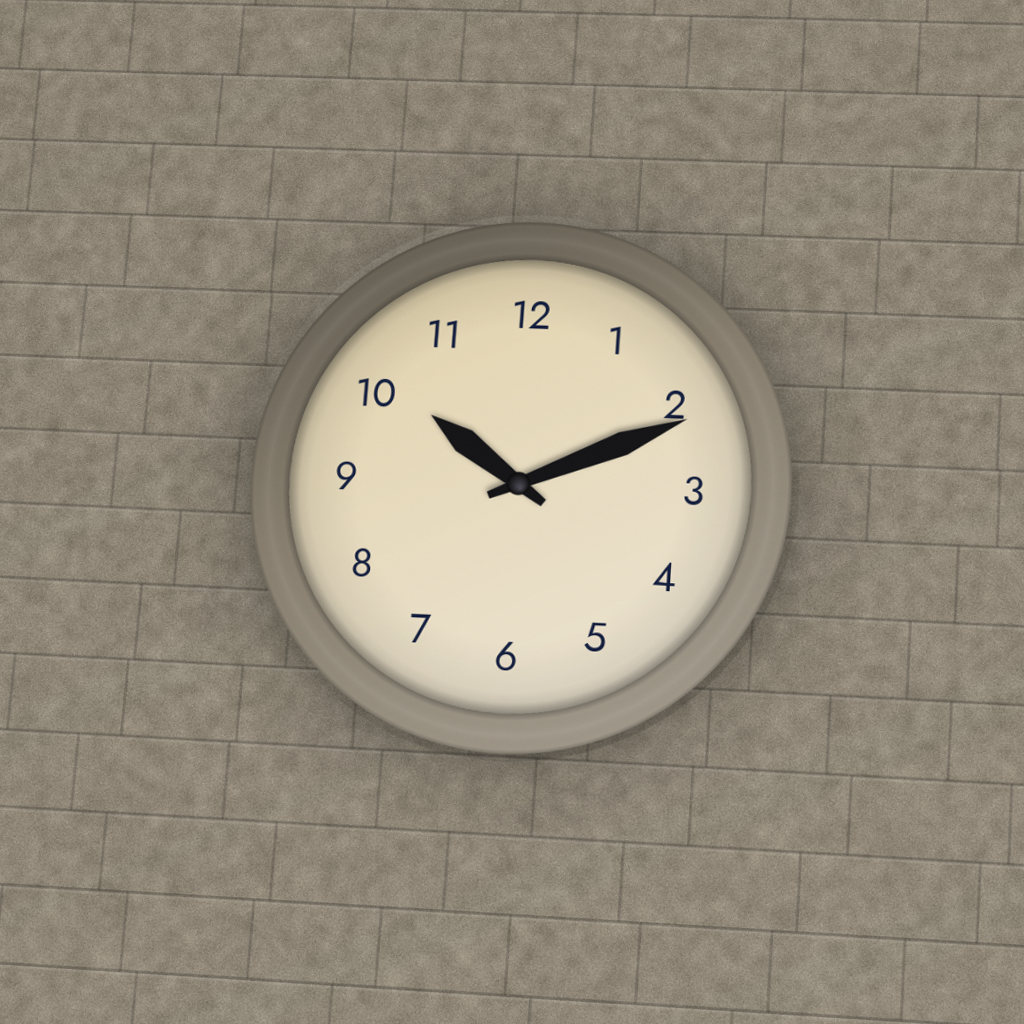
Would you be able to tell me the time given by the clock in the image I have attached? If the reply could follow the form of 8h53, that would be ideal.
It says 10h11
